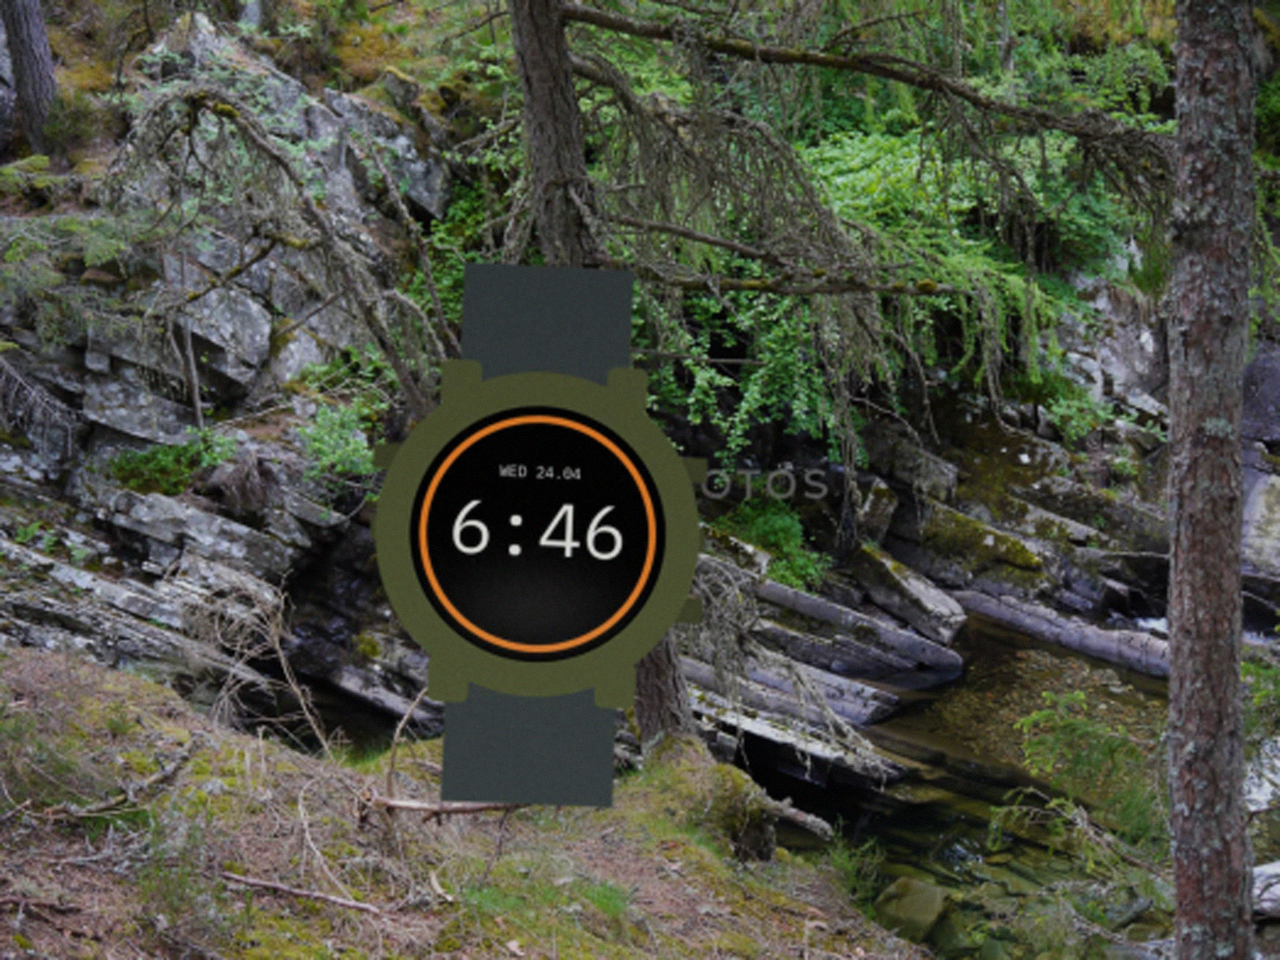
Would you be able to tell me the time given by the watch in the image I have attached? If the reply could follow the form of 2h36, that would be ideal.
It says 6h46
